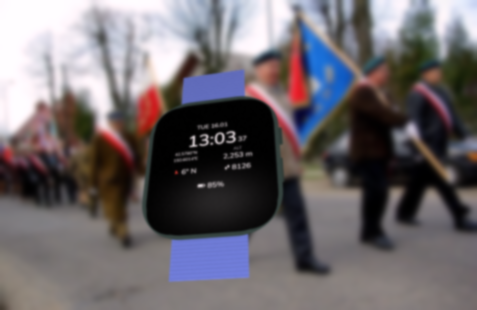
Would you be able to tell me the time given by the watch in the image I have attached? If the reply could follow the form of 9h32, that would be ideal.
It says 13h03
